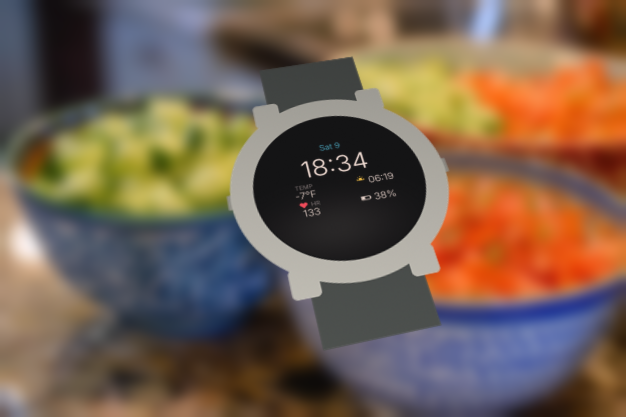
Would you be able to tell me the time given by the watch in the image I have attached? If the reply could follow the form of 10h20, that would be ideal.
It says 18h34
